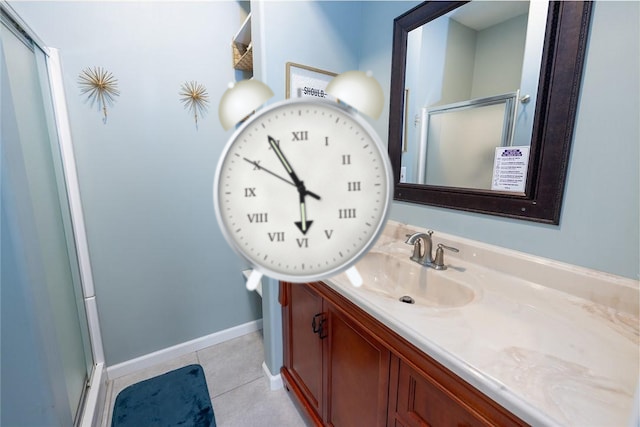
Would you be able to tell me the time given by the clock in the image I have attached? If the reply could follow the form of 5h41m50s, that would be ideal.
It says 5h54m50s
